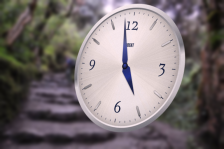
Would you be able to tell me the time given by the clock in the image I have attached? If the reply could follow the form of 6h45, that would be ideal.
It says 4h58
